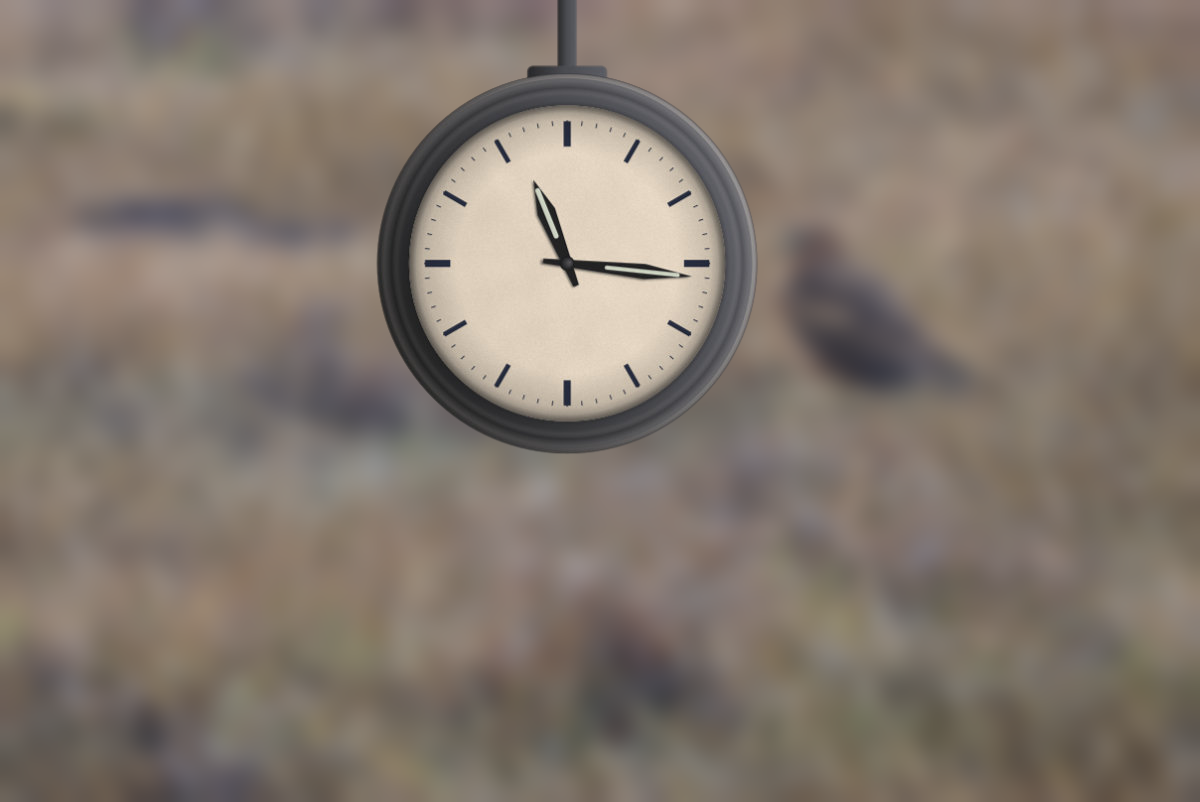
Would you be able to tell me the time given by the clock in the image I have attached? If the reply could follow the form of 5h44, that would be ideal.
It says 11h16
